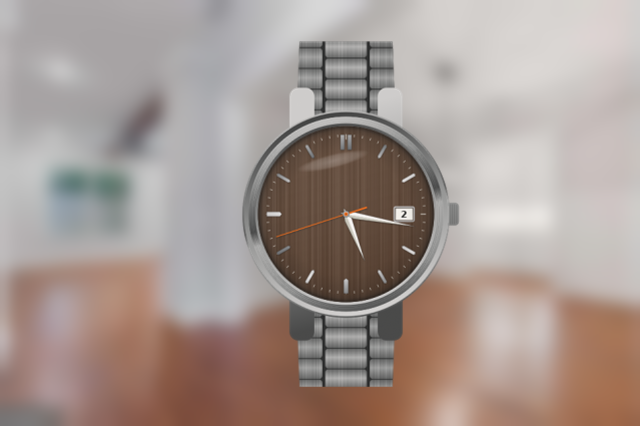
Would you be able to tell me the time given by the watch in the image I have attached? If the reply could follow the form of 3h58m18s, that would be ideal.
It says 5h16m42s
